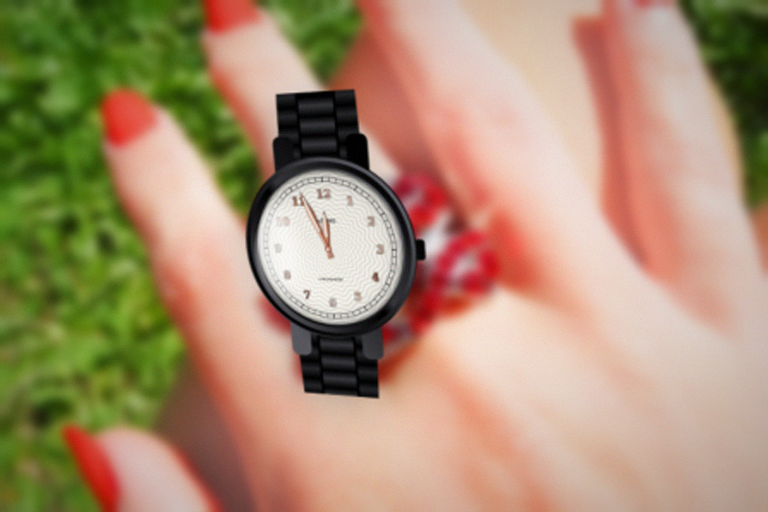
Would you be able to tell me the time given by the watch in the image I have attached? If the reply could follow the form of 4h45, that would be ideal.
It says 11h56
